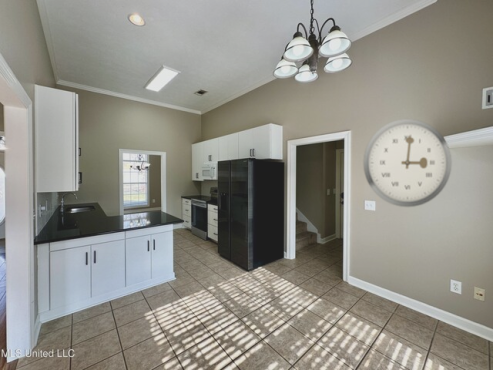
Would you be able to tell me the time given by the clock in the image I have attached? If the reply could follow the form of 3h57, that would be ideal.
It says 3h01
